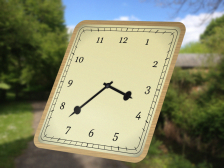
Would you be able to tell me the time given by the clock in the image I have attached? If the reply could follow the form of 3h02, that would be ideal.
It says 3h37
